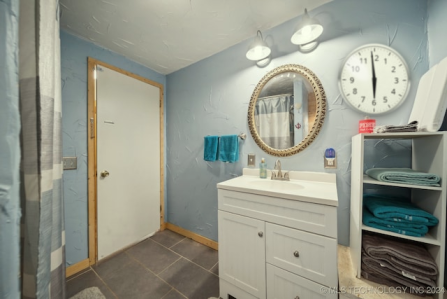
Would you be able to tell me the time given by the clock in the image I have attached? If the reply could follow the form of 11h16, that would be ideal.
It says 5h59
